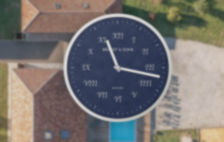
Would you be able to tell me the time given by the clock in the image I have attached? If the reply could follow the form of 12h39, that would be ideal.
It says 11h17
